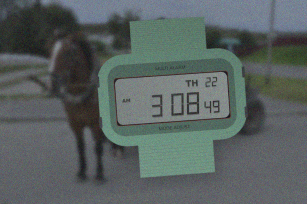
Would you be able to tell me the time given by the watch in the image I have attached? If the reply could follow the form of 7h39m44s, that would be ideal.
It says 3h08m49s
